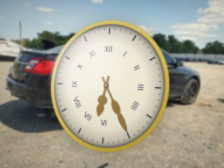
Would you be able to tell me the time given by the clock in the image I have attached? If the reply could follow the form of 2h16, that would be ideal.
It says 6h25
